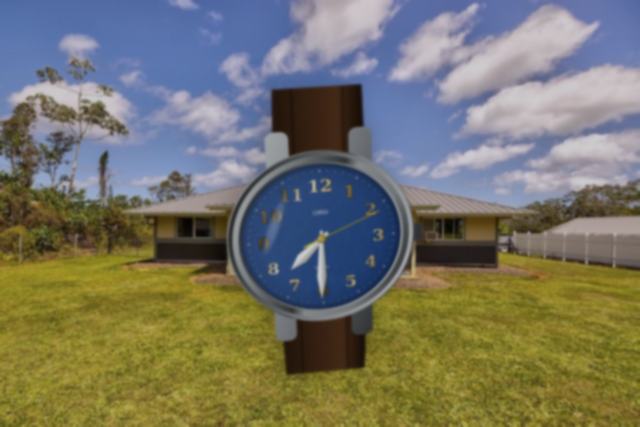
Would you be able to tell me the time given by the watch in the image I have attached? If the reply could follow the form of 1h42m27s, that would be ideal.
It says 7h30m11s
